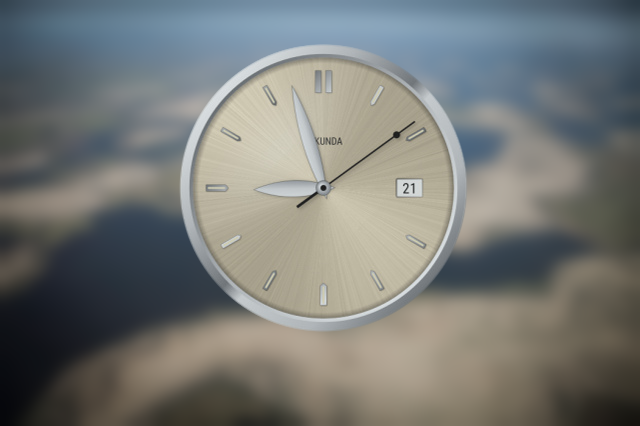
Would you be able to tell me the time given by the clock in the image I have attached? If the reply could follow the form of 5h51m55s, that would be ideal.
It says 8h57m09s
